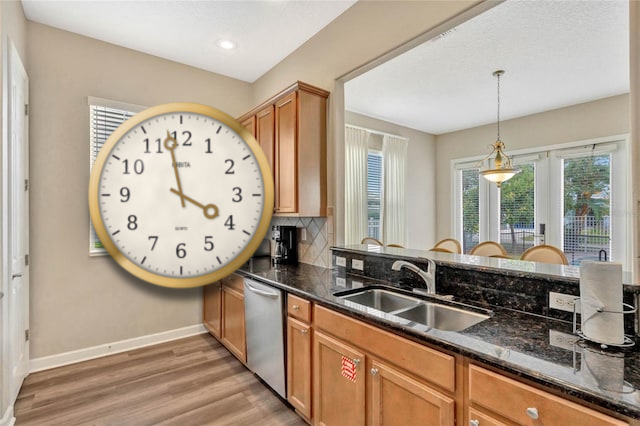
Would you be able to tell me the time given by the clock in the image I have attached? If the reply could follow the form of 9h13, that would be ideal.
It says 3h58
